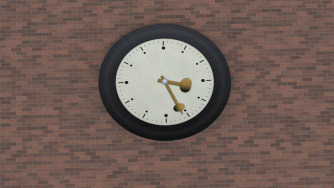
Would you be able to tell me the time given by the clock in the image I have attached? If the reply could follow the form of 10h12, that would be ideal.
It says 3h26
